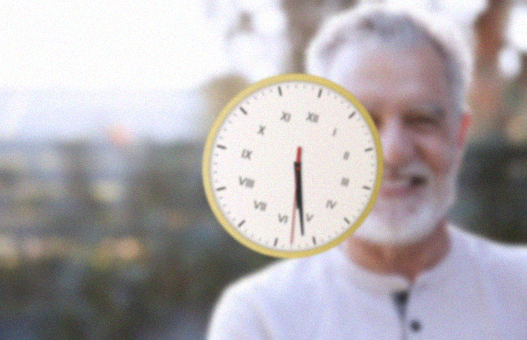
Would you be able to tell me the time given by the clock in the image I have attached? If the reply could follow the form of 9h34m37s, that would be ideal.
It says 5h26m28s
